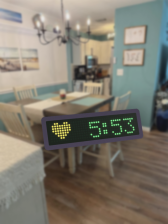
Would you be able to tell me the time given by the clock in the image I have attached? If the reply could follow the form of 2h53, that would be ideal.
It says 5h53
